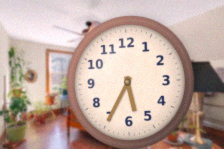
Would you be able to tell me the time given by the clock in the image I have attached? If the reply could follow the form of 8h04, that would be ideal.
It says 5h35
